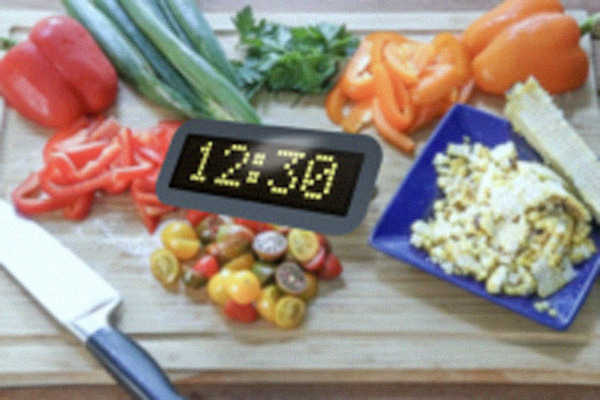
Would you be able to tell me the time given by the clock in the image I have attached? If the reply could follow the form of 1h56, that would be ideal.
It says 12h30
